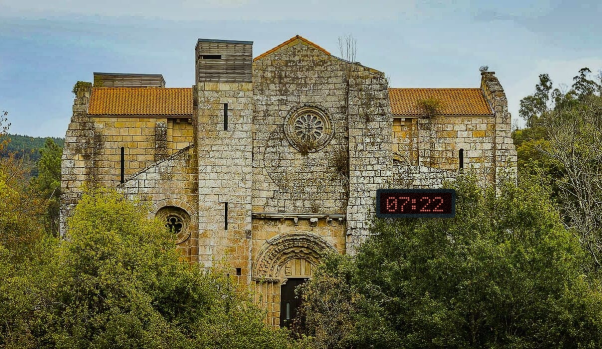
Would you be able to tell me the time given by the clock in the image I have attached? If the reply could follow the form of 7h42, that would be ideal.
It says 7h22
